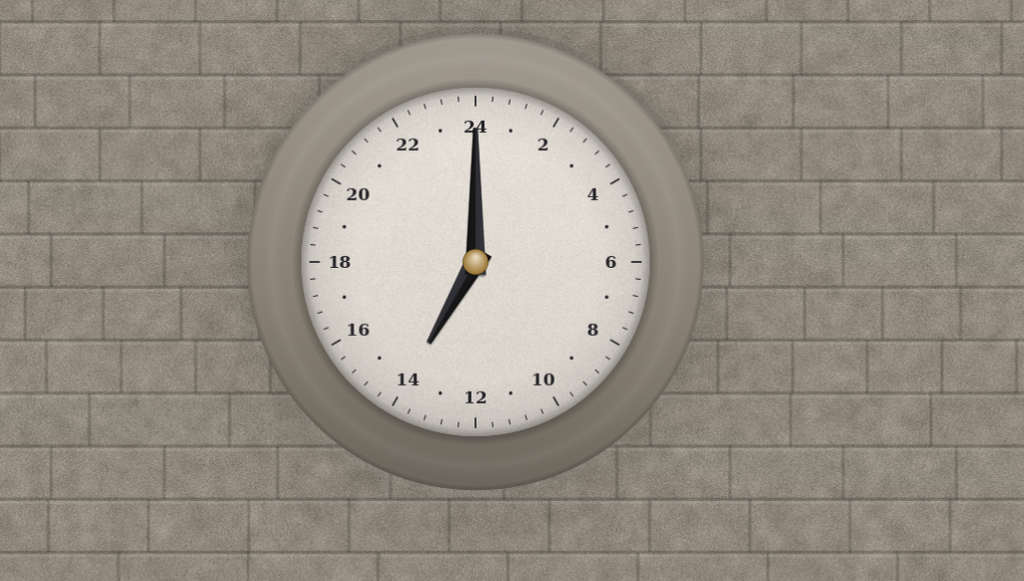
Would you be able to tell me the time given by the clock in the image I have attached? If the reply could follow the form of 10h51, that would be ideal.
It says 14h00
